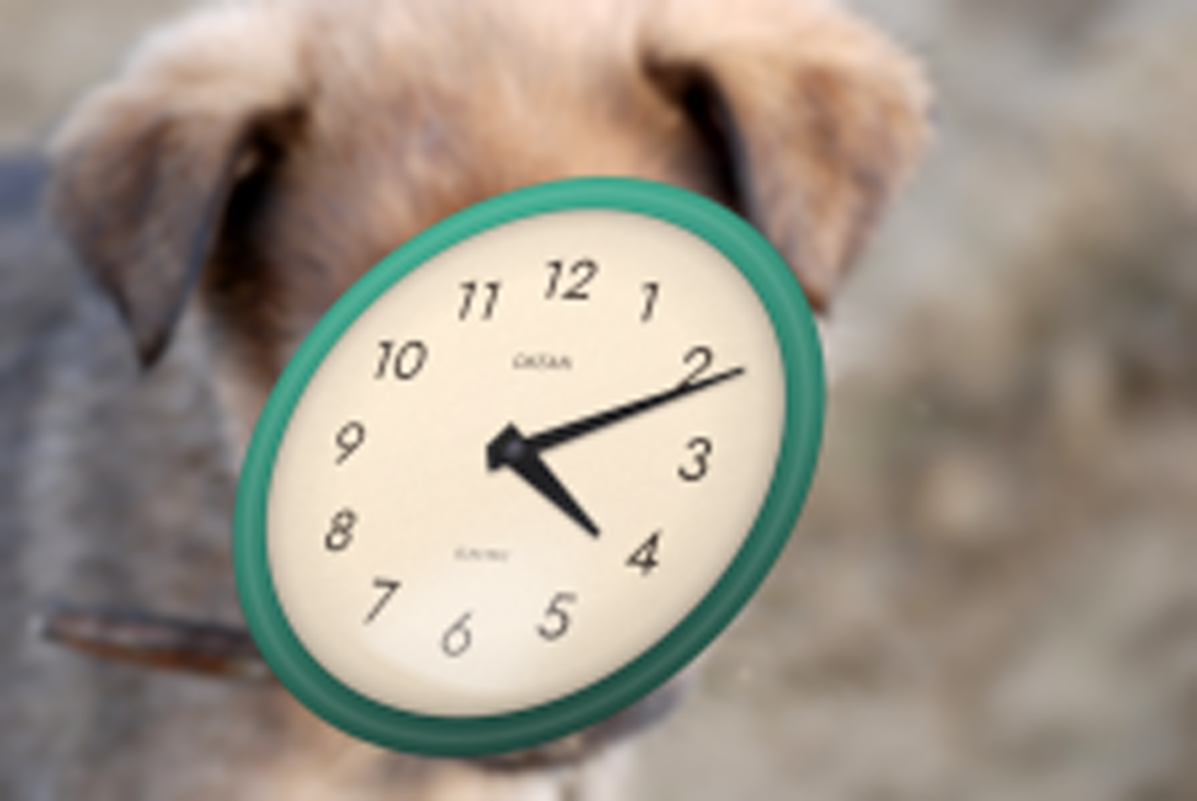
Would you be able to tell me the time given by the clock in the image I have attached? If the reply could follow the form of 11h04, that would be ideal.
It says 4h11
